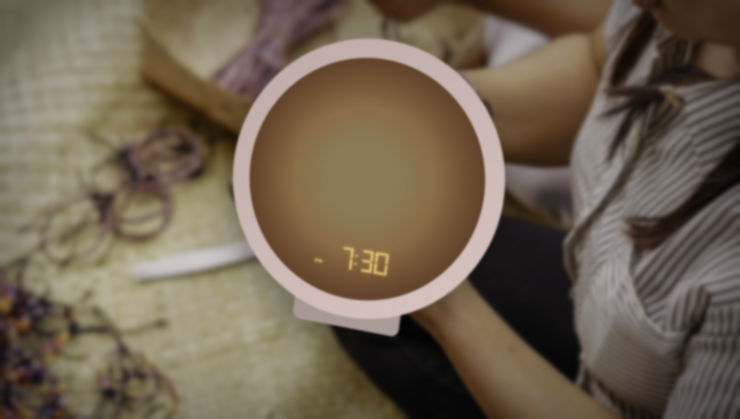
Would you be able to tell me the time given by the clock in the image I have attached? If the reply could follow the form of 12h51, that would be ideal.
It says 7h30
